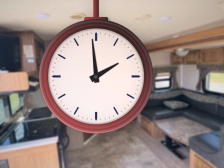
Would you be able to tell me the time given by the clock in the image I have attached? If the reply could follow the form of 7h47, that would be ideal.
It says 1h59
